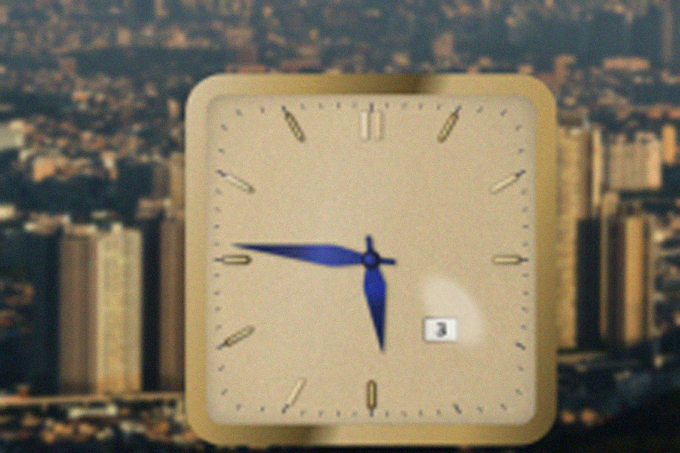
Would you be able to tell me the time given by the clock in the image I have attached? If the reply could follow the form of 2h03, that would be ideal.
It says 5h46
